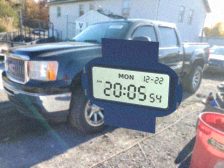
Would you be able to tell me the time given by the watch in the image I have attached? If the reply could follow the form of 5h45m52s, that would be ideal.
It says 20h05m54s
